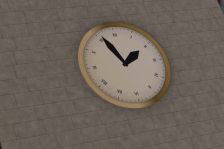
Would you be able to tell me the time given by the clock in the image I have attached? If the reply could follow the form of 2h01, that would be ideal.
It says 1h56
